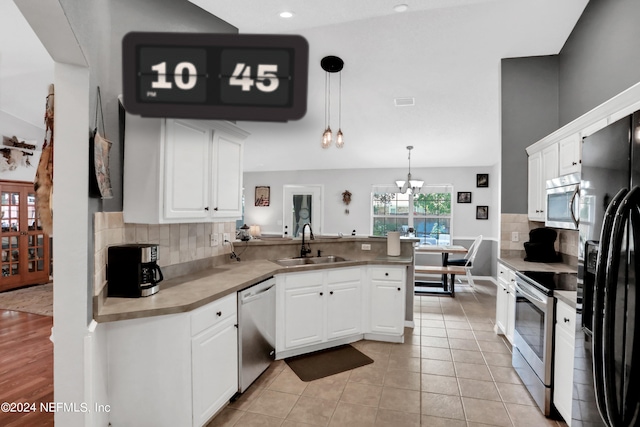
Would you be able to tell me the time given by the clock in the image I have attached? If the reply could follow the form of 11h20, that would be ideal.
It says 10h45
